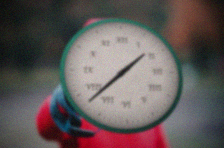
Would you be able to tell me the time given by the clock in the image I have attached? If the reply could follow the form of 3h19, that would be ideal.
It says 1h38
